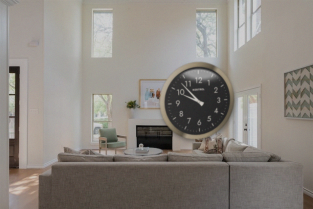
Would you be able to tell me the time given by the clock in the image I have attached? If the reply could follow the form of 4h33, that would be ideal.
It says 9h53
